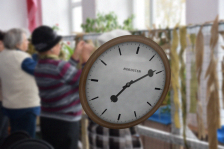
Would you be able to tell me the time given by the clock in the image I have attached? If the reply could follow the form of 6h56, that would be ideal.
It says 7h09
